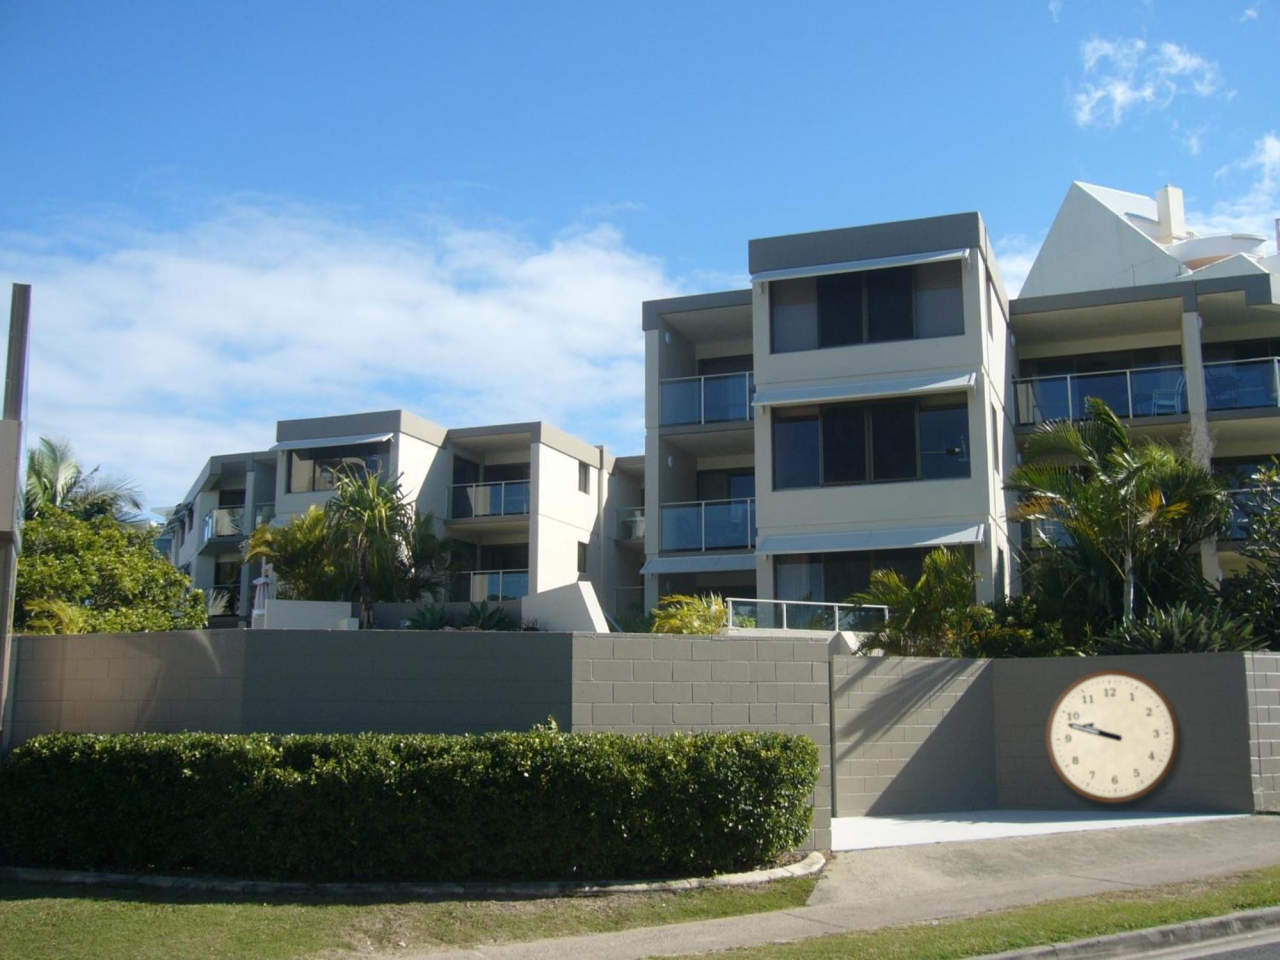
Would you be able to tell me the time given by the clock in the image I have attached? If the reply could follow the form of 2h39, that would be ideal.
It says 9h48
